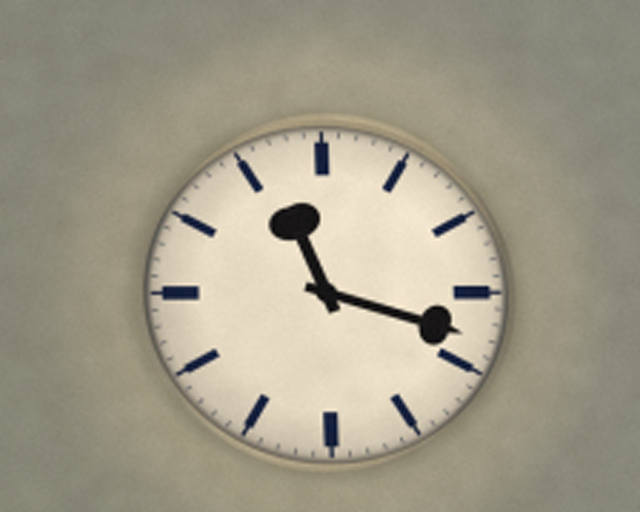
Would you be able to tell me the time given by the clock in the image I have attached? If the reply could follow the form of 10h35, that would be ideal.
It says 11h18
